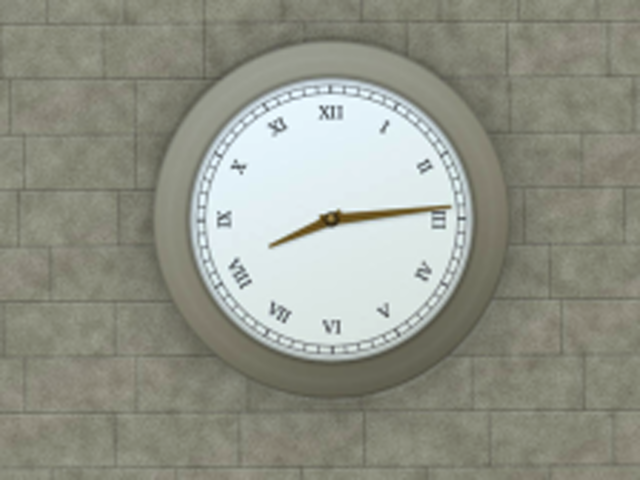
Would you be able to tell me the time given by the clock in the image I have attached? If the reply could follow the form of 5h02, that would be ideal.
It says 8h14
